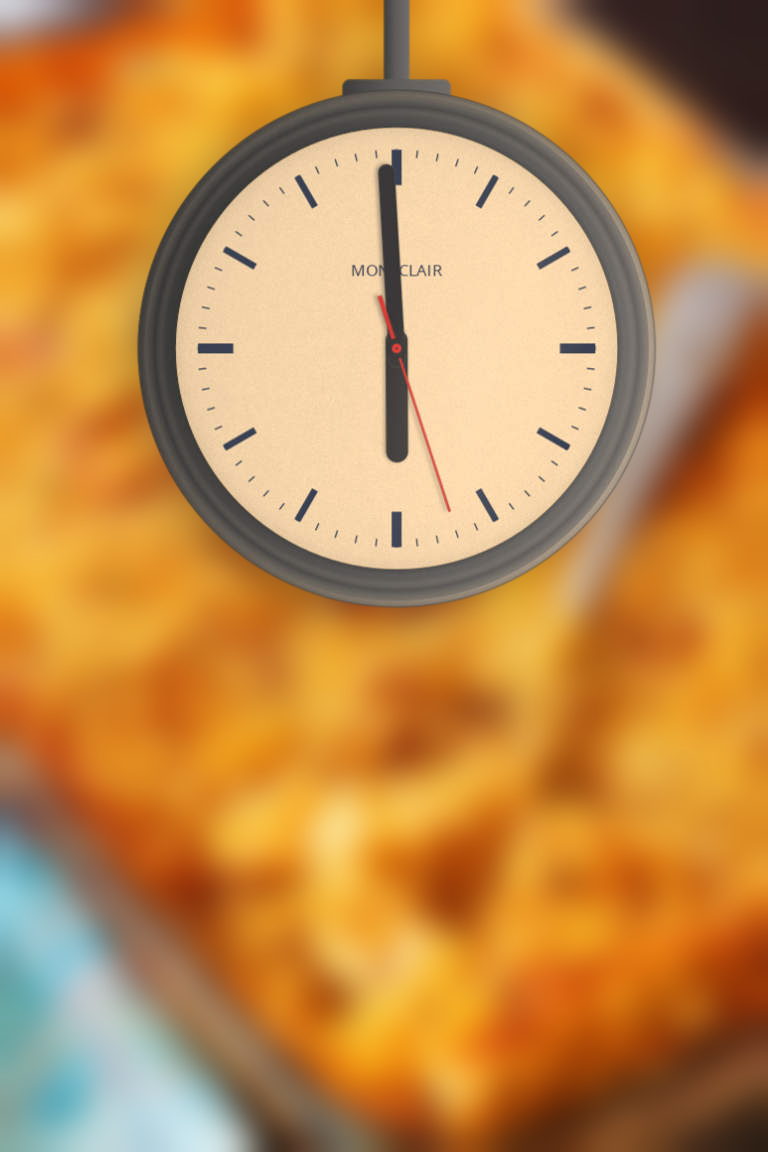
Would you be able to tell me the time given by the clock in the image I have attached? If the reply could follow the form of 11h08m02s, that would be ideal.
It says 5h59m27s
